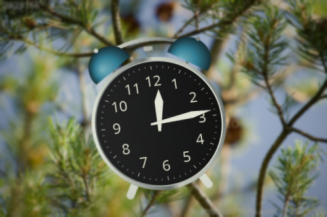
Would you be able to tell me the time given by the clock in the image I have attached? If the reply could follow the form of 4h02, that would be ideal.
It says 12h14
